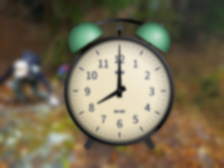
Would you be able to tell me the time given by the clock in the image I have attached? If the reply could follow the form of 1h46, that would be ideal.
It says 8h00
